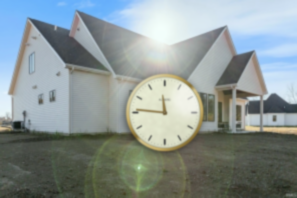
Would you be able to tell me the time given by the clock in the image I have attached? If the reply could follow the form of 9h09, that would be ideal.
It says 11h46
